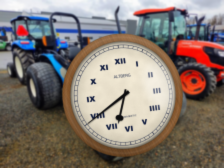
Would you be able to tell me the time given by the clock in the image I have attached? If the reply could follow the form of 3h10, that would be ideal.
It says 6h40
